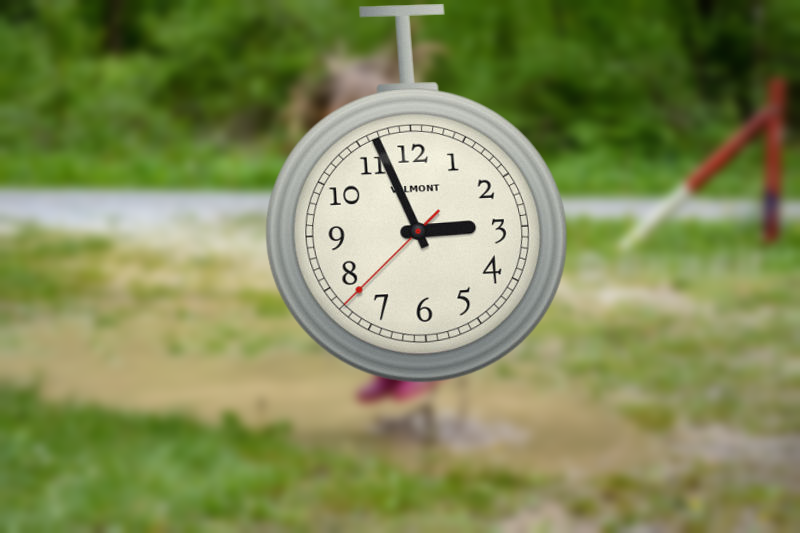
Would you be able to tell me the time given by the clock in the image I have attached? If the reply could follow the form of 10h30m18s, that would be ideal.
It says 2h56m38s
